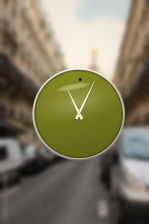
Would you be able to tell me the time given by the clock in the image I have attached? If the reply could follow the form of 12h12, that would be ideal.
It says 11h04
